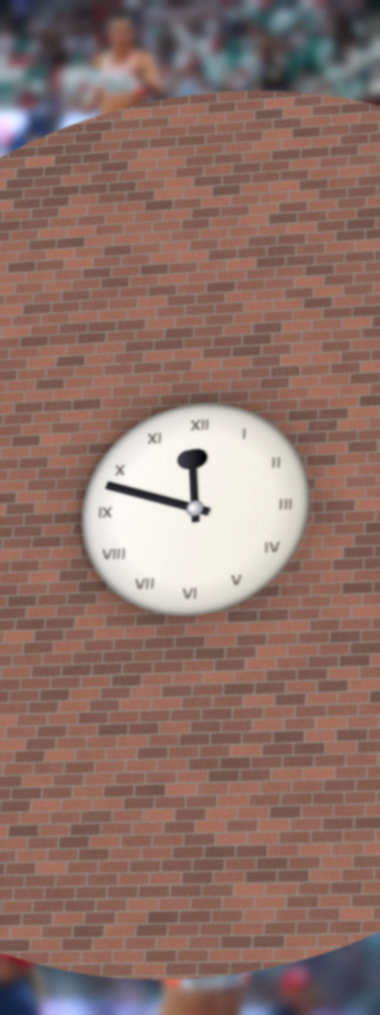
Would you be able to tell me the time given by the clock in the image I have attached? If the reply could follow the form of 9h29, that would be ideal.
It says 11h48
